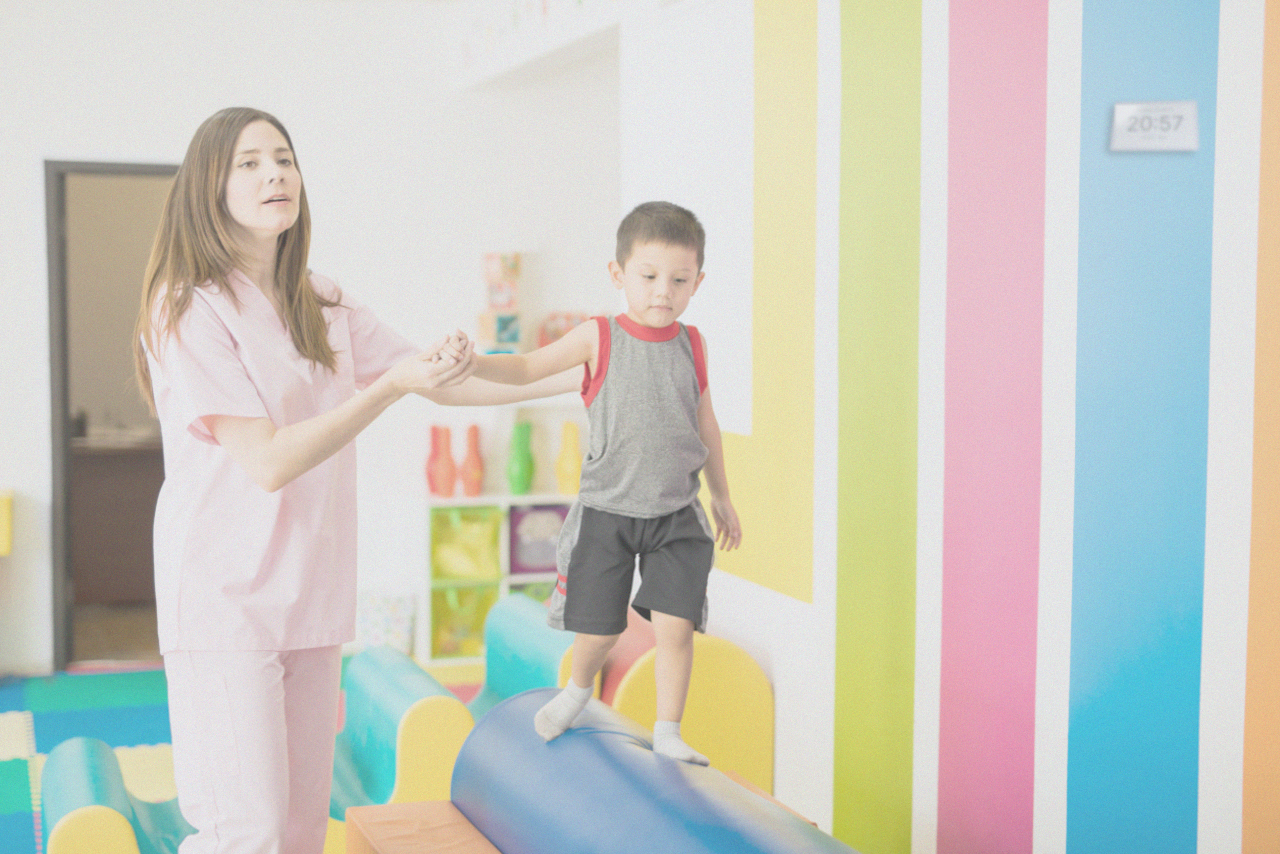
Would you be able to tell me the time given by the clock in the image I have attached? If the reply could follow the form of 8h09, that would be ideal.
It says 20h57
